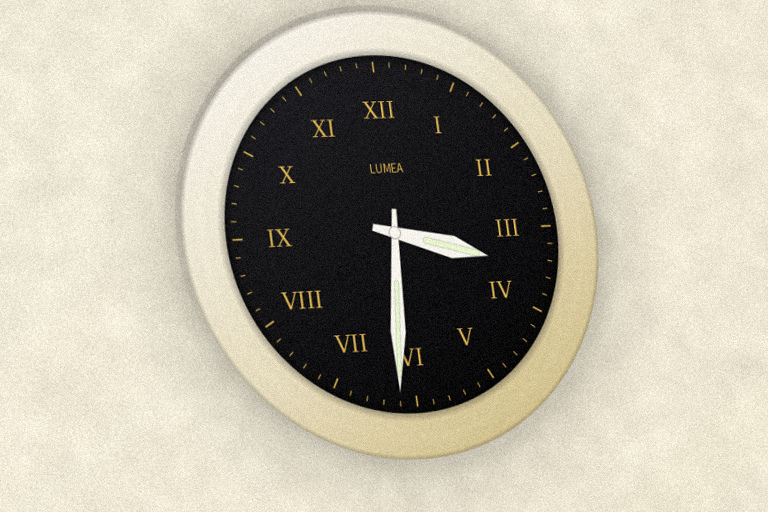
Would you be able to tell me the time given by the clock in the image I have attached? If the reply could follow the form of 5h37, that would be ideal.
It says 3h31
